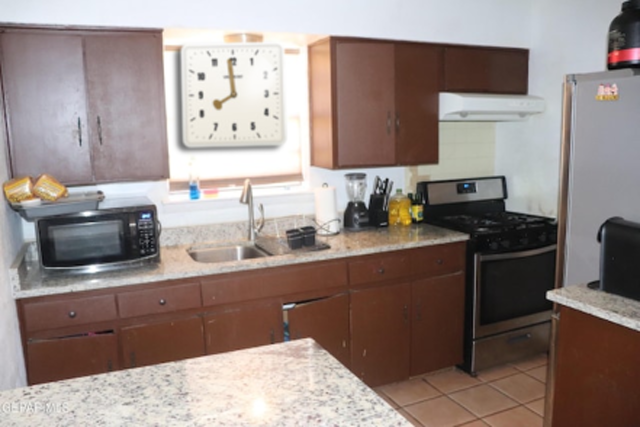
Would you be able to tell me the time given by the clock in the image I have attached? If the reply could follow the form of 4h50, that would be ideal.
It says 7h59
